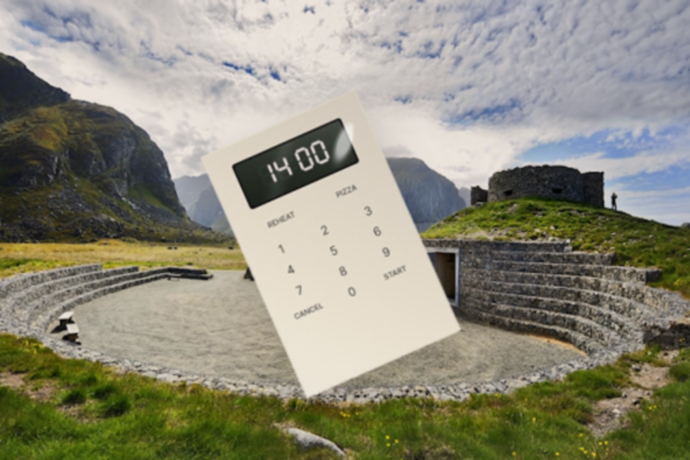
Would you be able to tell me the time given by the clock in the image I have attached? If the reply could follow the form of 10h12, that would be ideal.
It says 14h00
